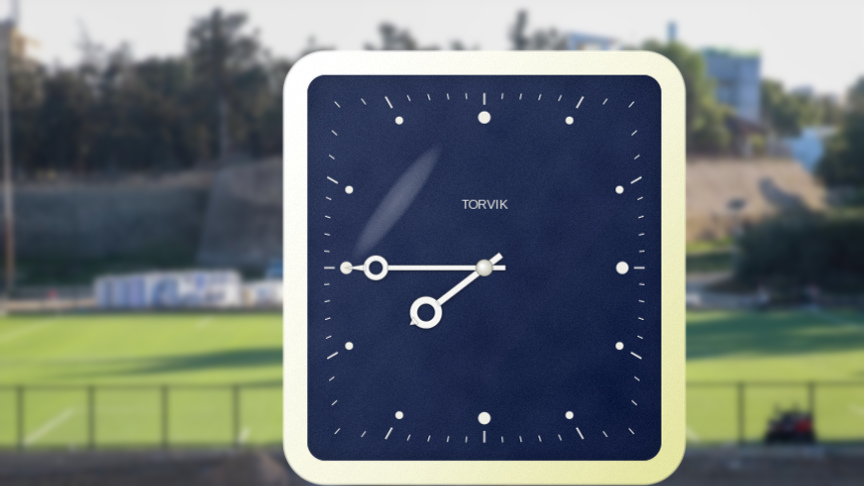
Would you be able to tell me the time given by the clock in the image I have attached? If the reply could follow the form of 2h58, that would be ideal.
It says 7h45
